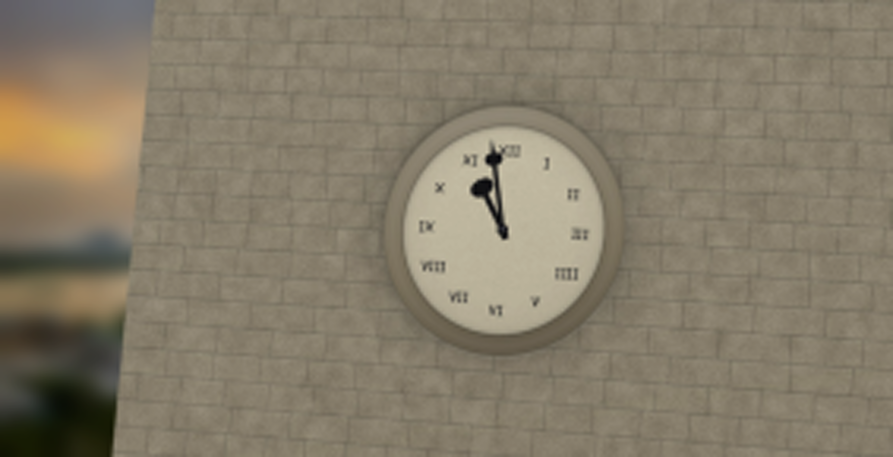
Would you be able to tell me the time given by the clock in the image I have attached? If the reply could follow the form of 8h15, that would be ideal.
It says 10h58
